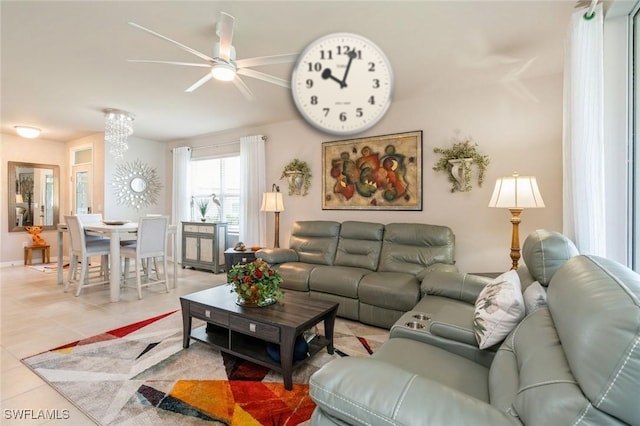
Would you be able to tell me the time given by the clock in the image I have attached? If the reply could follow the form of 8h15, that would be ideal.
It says 10h03
